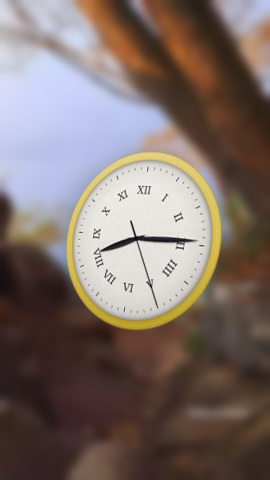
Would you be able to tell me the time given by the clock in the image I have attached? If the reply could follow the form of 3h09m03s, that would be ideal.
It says 8h14m25s
